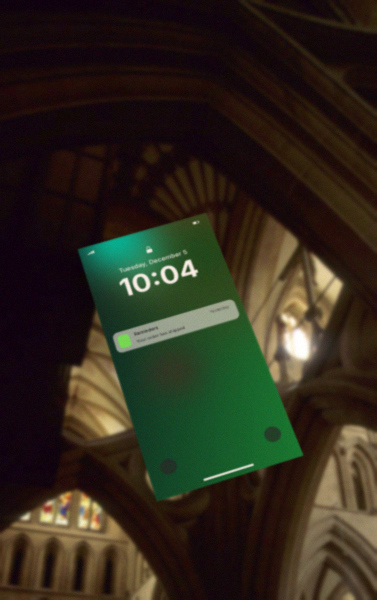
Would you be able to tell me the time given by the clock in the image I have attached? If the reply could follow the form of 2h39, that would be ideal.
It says 10h04
